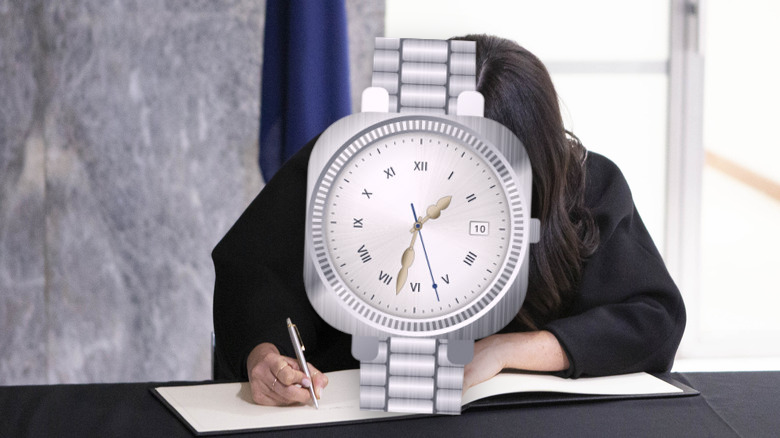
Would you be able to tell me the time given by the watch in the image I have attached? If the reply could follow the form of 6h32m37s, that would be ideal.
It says 1h32m27s
